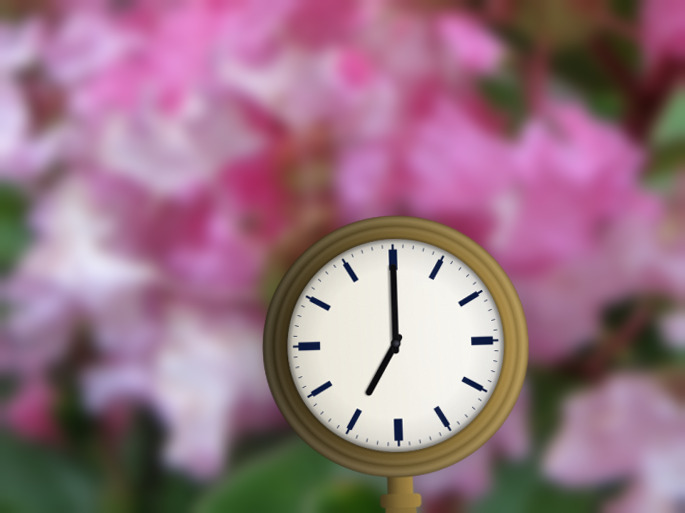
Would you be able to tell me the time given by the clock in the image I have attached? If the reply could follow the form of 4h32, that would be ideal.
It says 7h00
